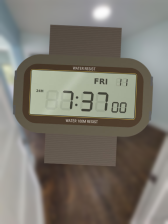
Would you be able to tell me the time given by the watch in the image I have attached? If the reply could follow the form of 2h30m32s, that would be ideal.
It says 7h37m00s
